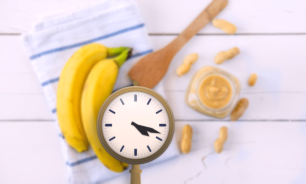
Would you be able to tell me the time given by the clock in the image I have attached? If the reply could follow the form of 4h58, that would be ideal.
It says 4h18
